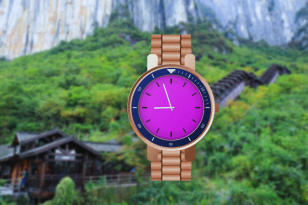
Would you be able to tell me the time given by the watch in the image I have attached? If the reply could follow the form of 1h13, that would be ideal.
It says 8h57
